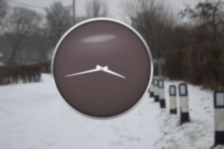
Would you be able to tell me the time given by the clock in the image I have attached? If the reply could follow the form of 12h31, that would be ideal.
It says 3h43
